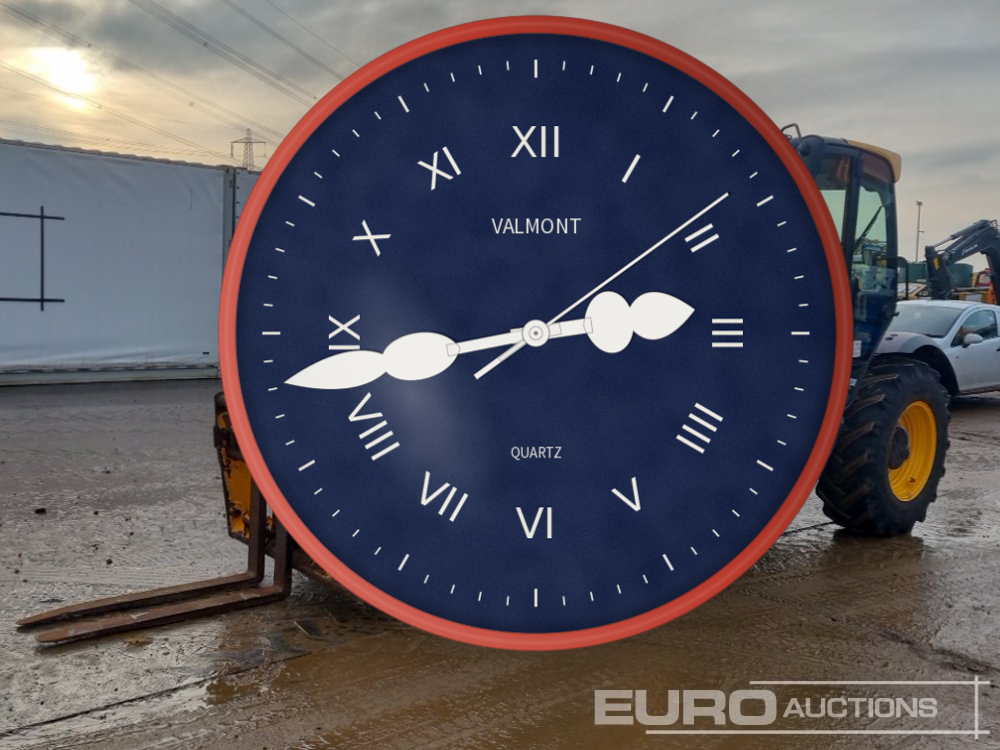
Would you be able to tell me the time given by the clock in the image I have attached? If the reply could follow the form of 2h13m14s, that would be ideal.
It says 2h43m09s
